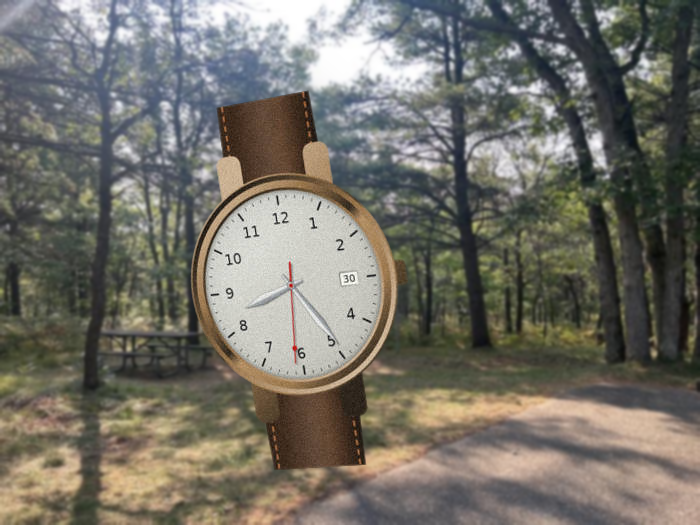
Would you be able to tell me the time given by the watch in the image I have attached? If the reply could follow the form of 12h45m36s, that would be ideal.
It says 8h24m31s
